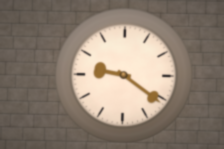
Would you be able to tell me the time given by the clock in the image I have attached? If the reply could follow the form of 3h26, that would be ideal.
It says 9h21
